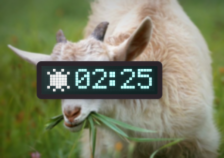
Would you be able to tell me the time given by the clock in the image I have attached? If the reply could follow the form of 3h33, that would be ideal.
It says 2h25
